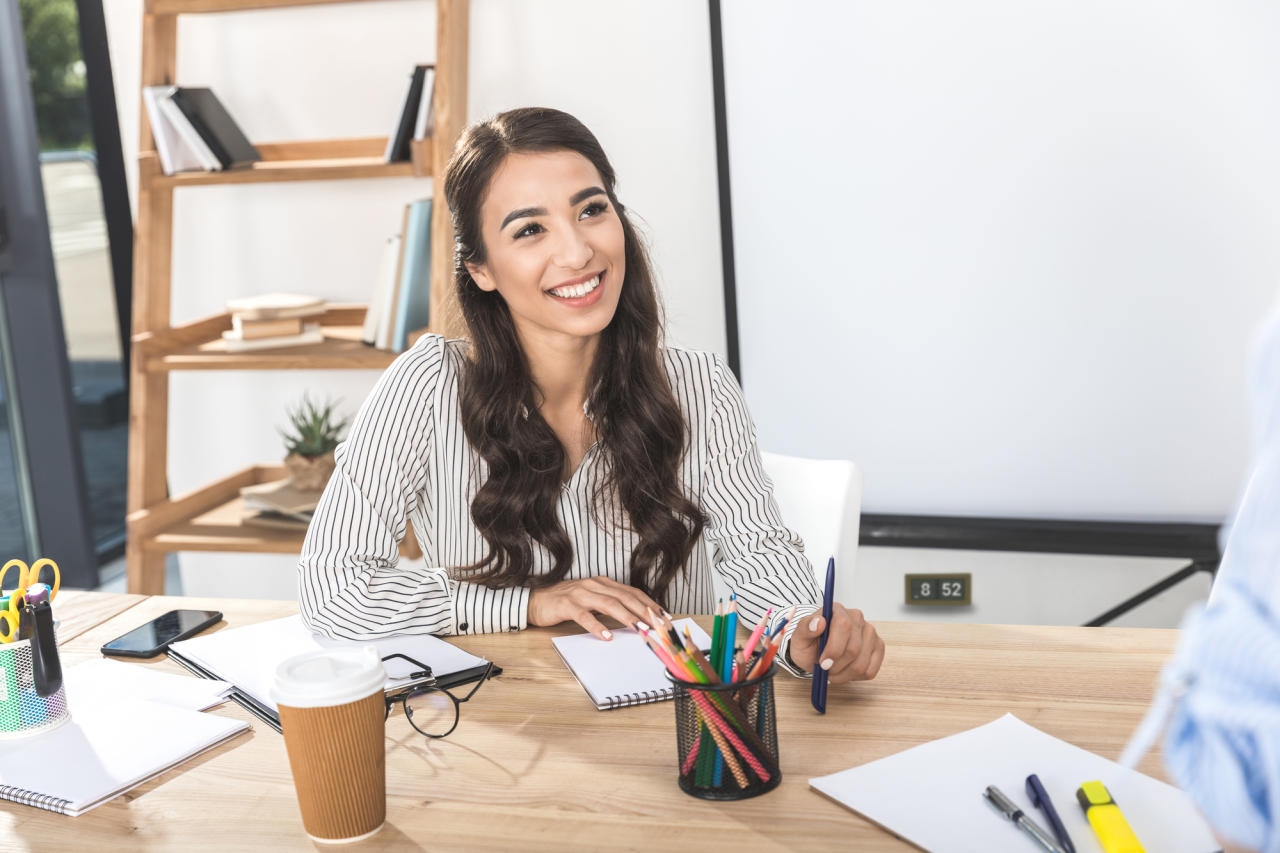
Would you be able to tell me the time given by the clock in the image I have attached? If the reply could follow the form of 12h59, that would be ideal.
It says 8h52
